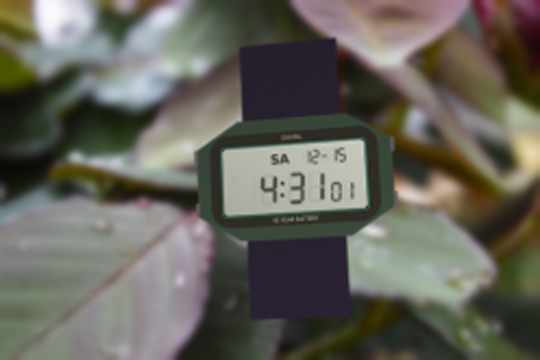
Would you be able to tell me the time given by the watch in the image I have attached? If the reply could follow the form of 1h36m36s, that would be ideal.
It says 4h31m01s
